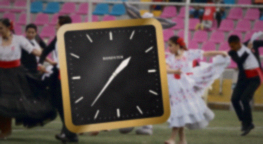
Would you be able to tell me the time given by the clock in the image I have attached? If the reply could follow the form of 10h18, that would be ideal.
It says 1h37
